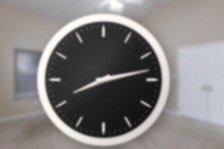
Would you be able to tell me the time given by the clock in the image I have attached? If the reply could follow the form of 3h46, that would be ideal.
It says 8h13
